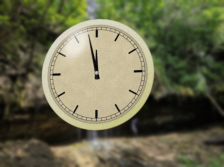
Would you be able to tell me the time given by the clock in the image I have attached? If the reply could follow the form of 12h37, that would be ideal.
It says 11h58
